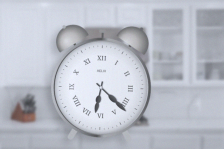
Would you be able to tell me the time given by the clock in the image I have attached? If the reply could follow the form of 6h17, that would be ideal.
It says 6h22
